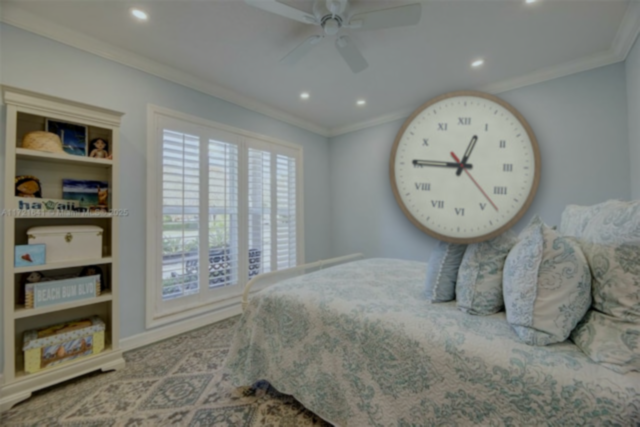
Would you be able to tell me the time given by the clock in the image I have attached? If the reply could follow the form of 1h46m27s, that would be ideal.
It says 12h45m23s
